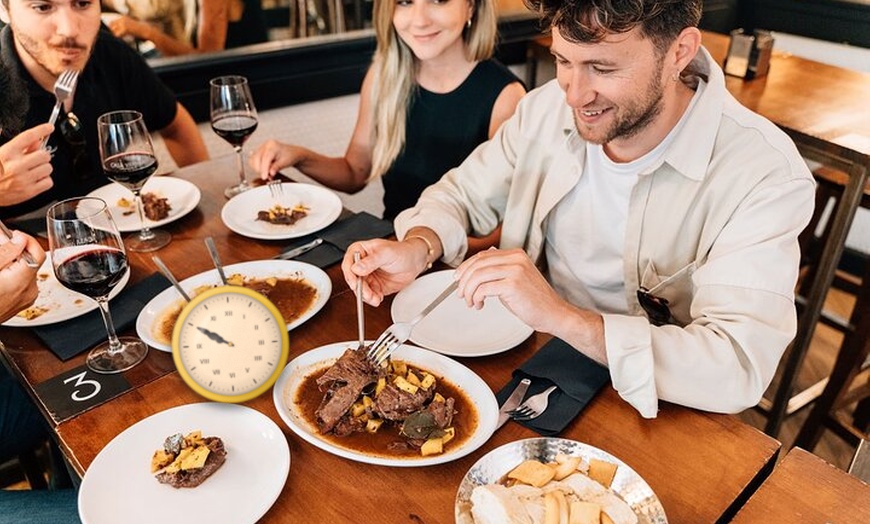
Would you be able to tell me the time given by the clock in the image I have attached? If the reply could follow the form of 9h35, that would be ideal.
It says 9h50
